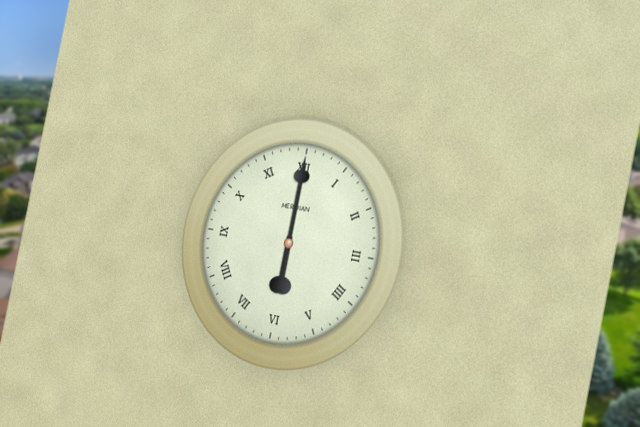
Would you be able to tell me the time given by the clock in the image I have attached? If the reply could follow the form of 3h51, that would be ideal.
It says 6h00
